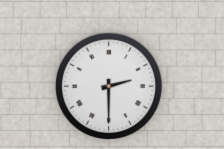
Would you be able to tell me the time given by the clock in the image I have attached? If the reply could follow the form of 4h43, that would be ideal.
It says 2h30
